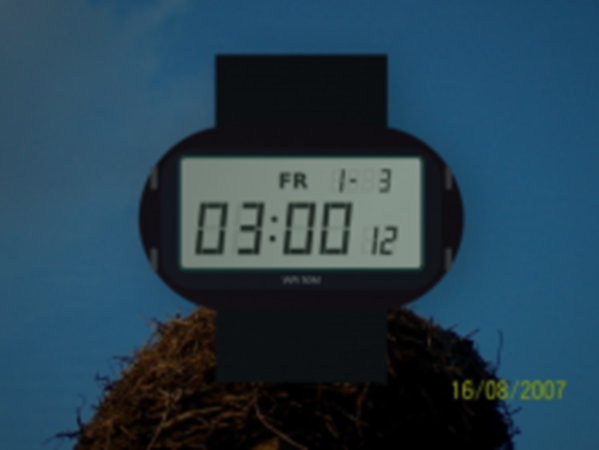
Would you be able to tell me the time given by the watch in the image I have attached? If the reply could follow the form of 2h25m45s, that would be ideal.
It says 3h00m12s
